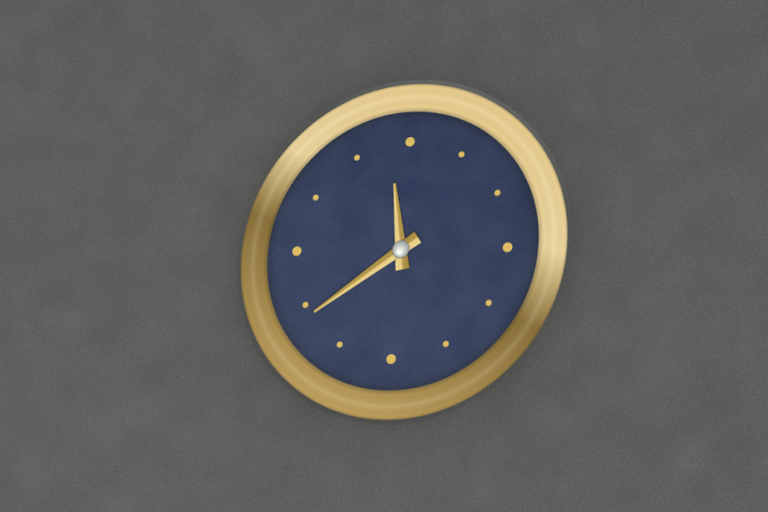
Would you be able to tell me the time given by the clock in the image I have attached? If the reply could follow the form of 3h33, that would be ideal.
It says 11h39
